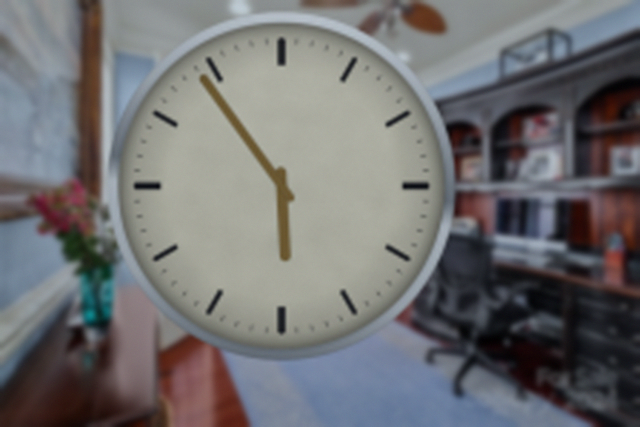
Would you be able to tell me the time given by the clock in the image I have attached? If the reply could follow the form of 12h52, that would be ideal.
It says 5h54
